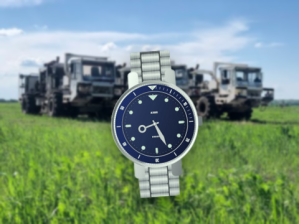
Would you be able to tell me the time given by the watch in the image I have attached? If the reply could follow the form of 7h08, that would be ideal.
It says 8h26
